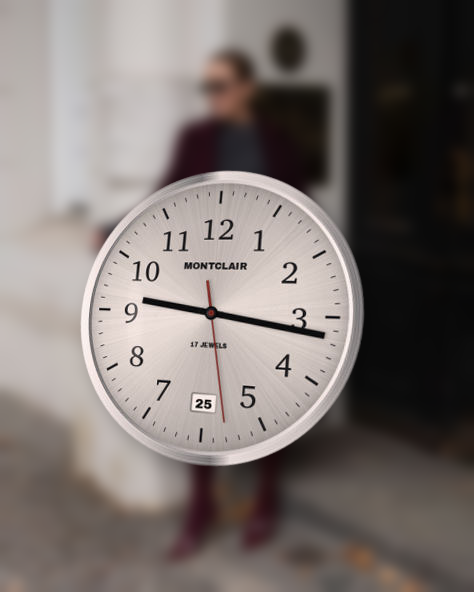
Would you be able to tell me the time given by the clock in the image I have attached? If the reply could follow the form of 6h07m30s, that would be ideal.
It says 9h16m28s
